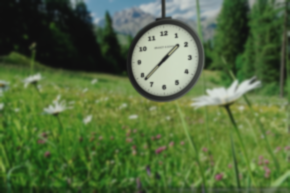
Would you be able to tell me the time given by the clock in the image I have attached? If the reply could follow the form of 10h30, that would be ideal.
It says 1h38
